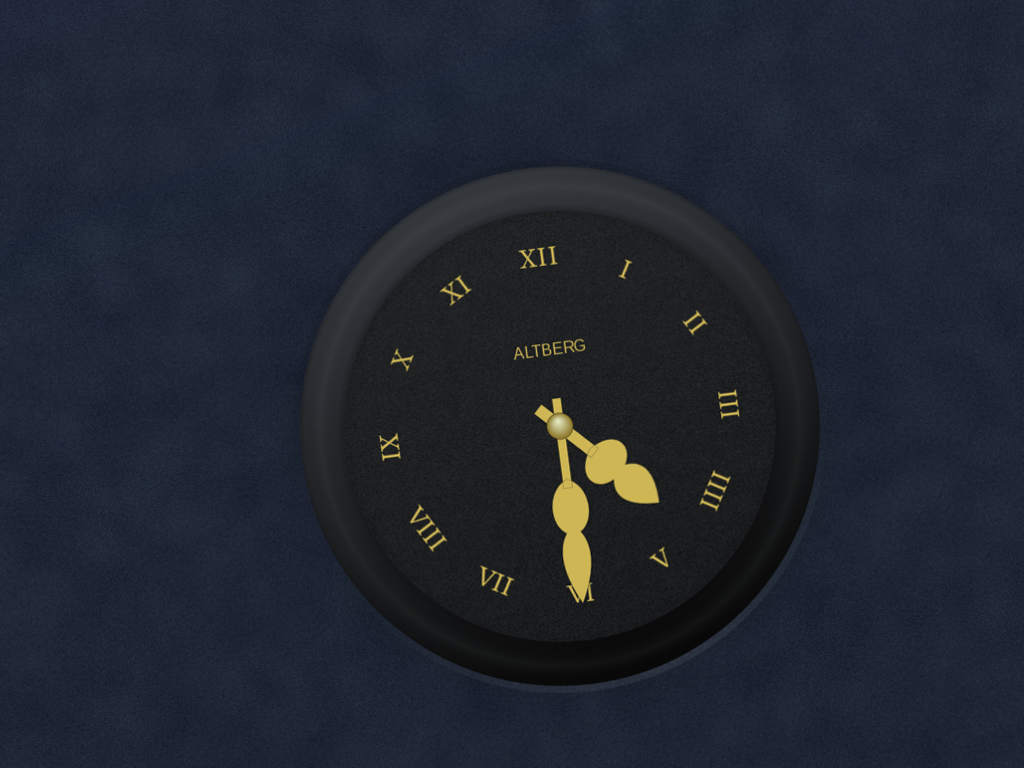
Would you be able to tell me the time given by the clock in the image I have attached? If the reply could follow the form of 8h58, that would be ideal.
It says 4h30
